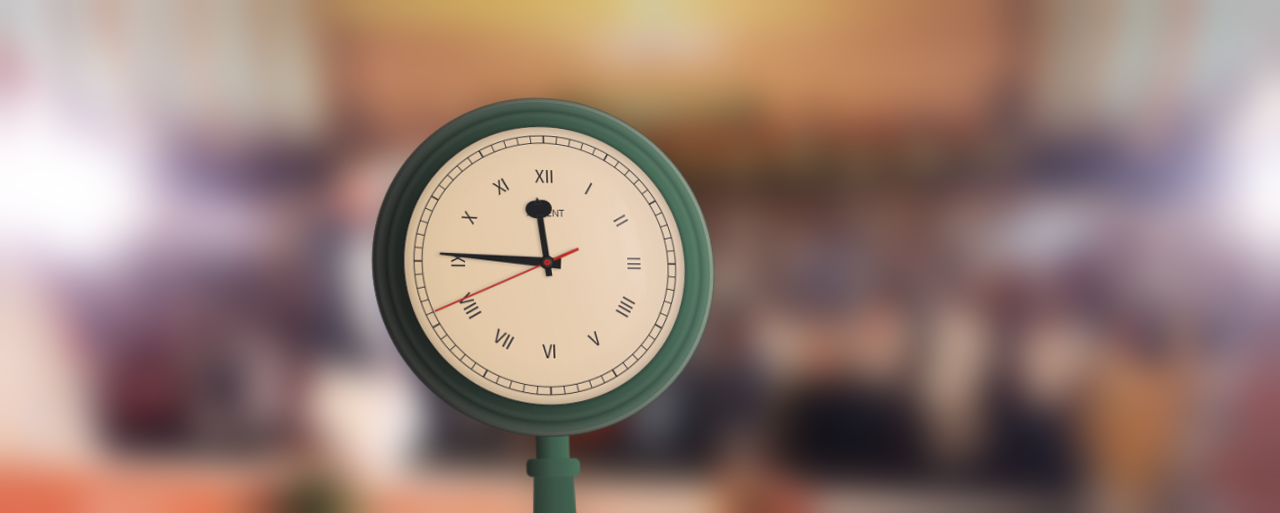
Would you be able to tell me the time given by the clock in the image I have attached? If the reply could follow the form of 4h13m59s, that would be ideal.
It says 11h45m41s
